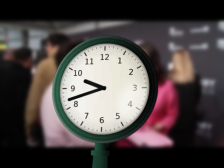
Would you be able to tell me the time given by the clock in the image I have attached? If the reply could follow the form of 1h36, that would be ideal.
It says 9h42
